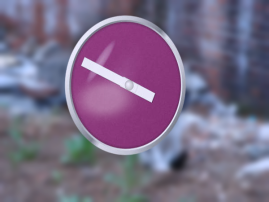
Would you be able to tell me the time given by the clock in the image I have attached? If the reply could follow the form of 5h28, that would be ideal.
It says 3h49
